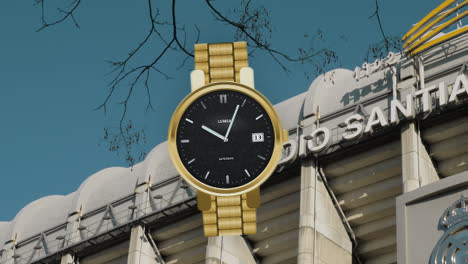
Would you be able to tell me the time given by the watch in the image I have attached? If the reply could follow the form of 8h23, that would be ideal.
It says 10h04
